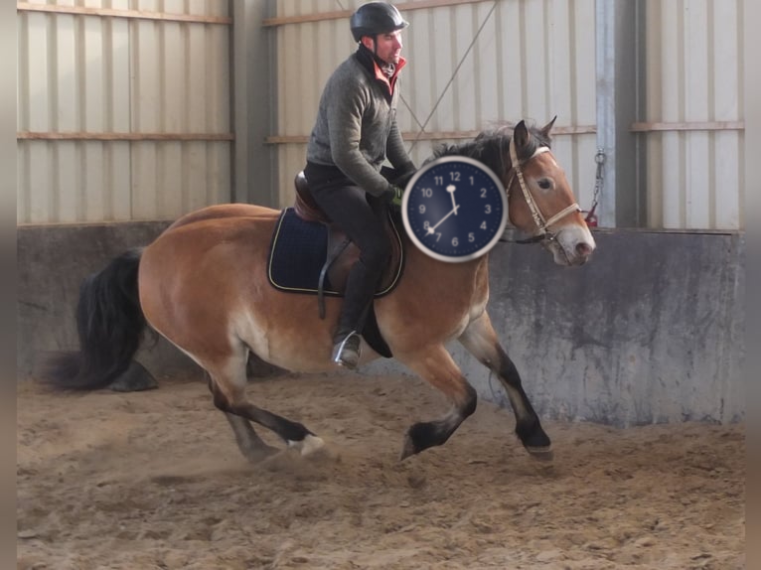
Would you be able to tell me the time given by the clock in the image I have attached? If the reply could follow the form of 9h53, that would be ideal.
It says 11h38
